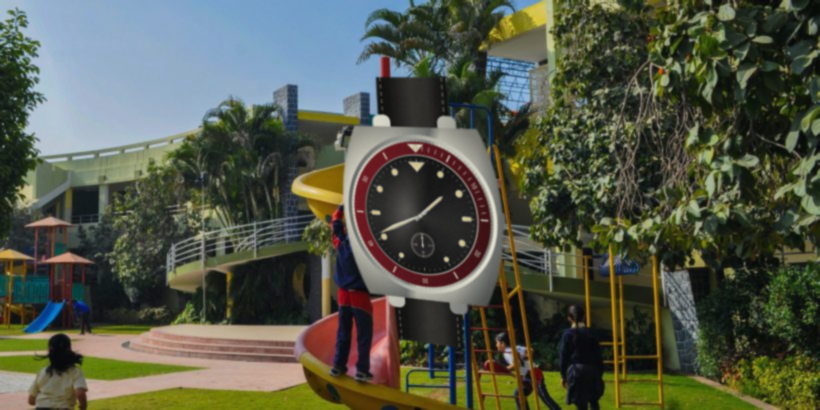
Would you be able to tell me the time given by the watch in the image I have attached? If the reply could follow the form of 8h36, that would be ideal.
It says 1h41
